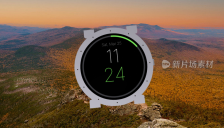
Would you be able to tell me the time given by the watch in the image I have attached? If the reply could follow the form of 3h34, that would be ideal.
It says 11h24
